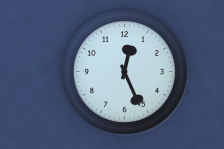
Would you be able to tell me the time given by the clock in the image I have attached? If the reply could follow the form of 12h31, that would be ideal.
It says 12h26
